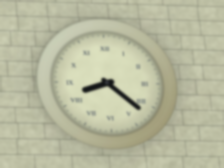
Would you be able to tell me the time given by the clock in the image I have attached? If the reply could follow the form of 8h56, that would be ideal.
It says 8h22
